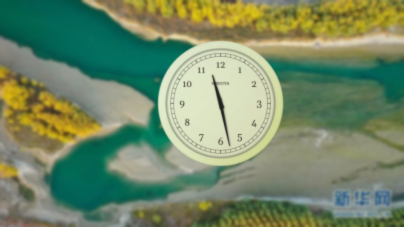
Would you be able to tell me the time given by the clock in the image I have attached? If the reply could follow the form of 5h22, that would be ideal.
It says 11h28
